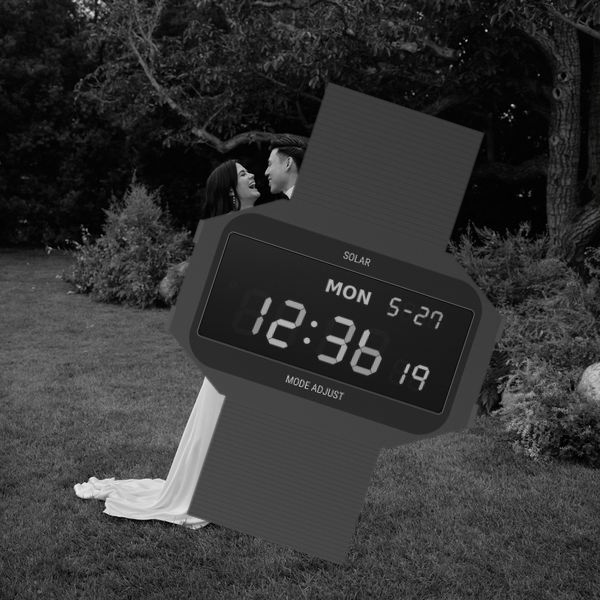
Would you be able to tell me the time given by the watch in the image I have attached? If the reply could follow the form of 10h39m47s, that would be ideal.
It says 12h36m19s
